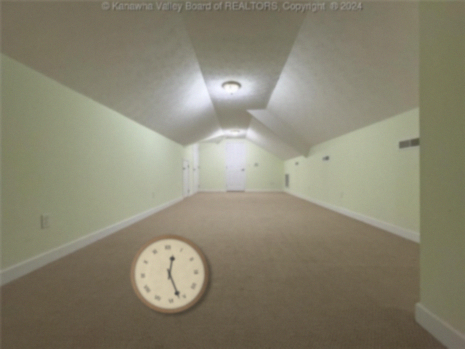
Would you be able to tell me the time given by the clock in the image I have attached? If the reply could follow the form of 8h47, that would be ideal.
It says 12h27
